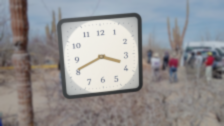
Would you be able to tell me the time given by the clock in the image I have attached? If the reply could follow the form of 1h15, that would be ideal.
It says 3h41
